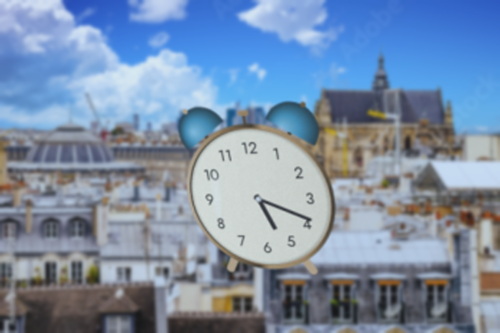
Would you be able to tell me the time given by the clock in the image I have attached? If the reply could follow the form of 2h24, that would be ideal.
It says 5h19
